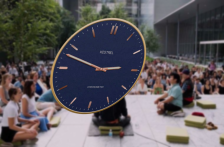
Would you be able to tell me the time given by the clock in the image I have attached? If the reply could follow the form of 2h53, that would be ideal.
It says 2h48
